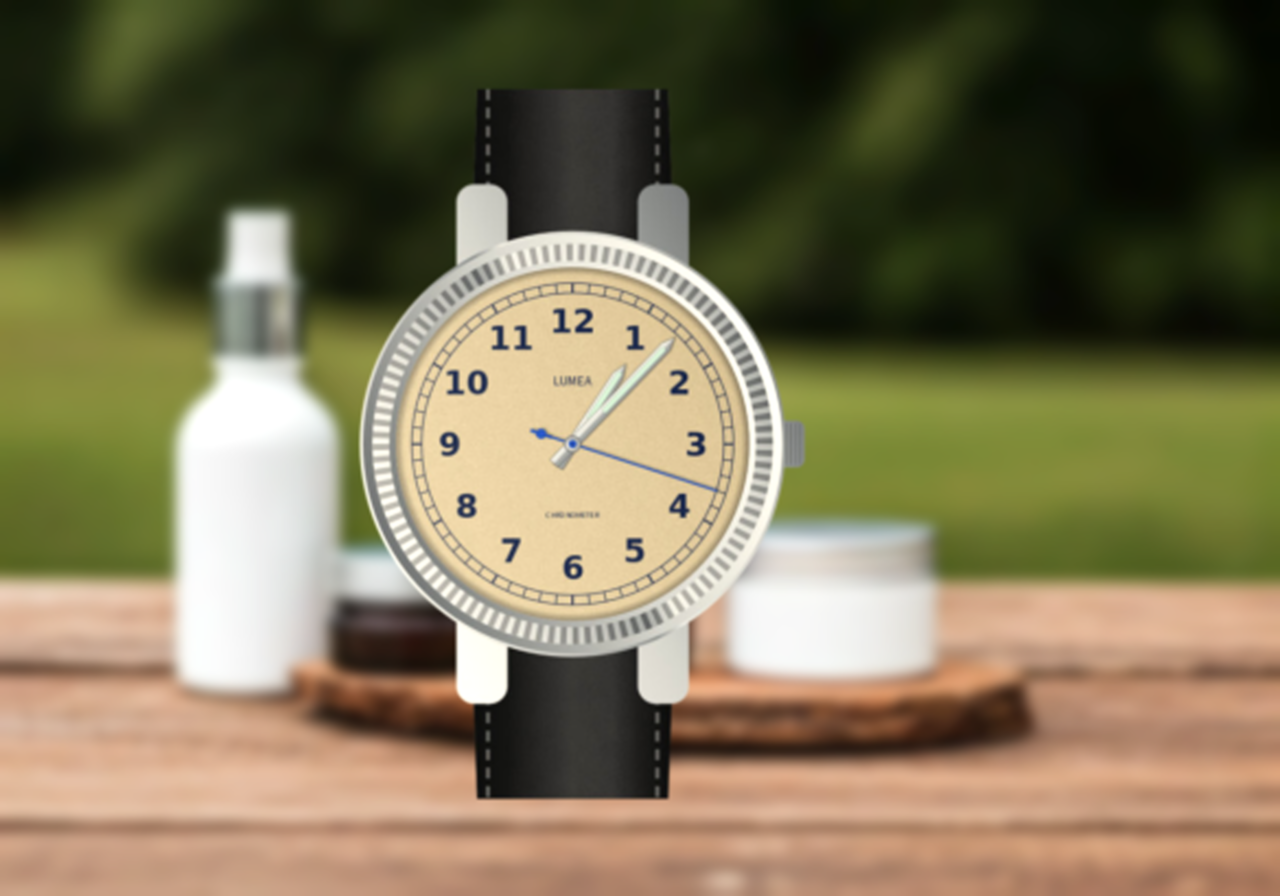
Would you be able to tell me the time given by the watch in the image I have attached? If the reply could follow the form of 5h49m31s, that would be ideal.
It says 1h07m18s
